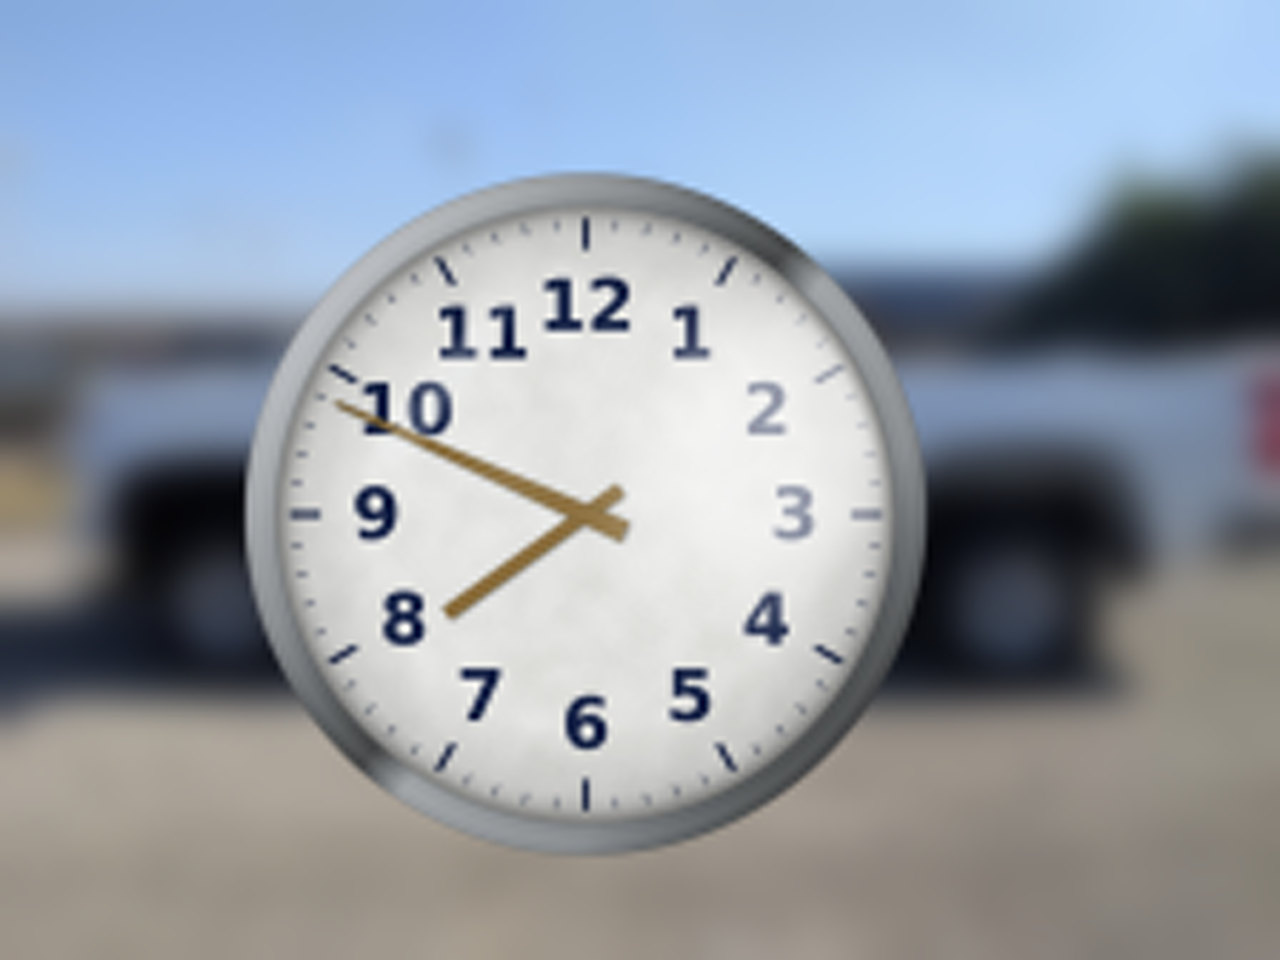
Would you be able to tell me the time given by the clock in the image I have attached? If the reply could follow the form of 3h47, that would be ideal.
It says 7h49
